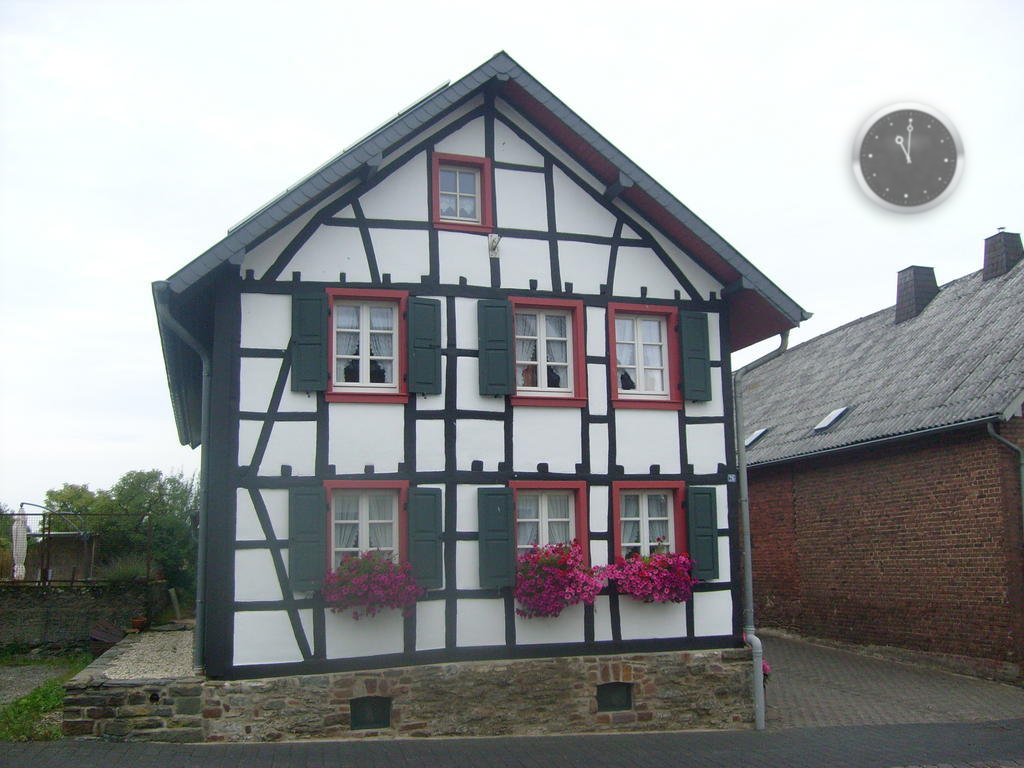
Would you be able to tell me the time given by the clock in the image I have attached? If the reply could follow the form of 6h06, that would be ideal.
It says 11h00
